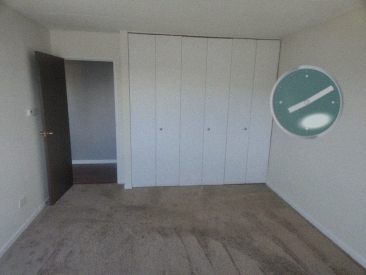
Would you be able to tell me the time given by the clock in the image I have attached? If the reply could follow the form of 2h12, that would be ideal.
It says 8h10
